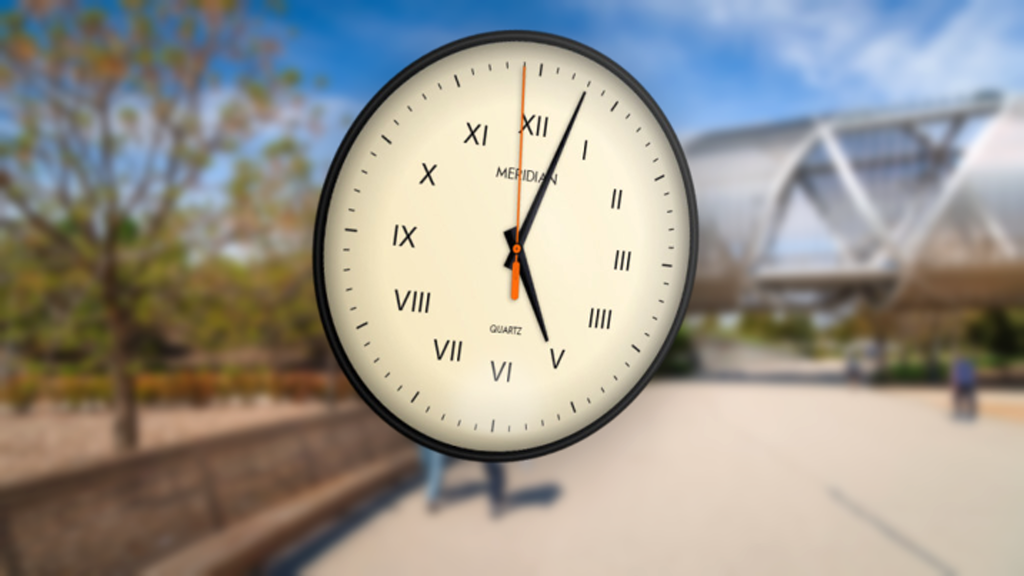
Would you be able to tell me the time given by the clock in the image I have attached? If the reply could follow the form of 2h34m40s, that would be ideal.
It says 5h02m59s
